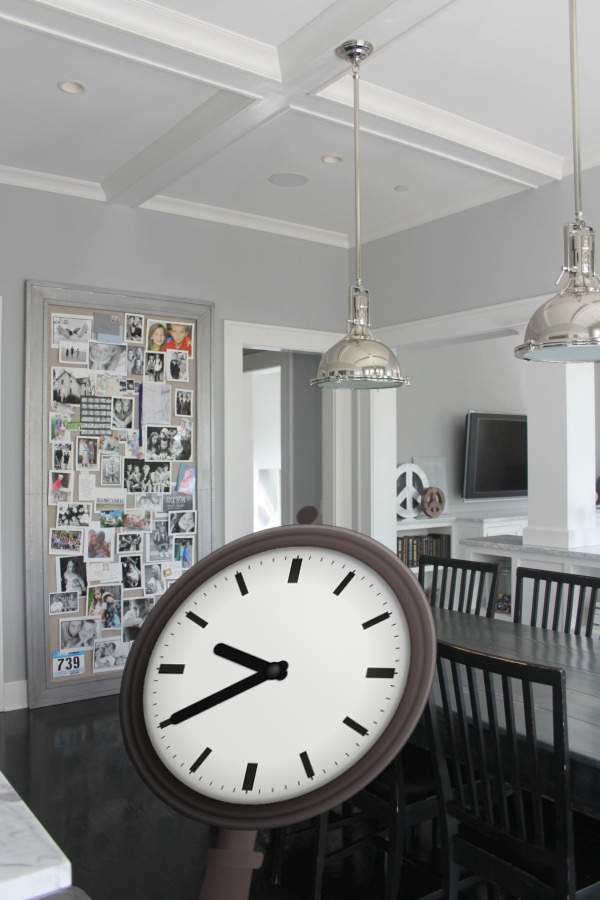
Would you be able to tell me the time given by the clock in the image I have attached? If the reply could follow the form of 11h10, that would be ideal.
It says 9h40
